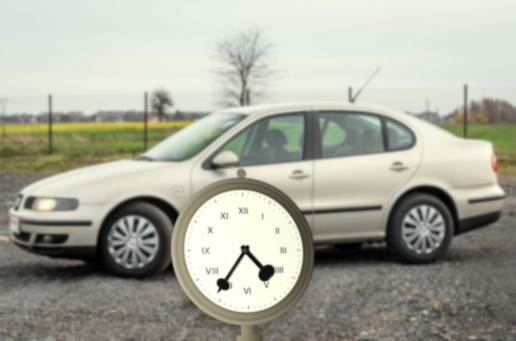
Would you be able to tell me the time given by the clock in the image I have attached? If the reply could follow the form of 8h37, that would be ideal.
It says 4h36
